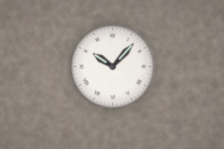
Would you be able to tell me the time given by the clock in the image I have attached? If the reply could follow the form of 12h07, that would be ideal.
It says 10h07
